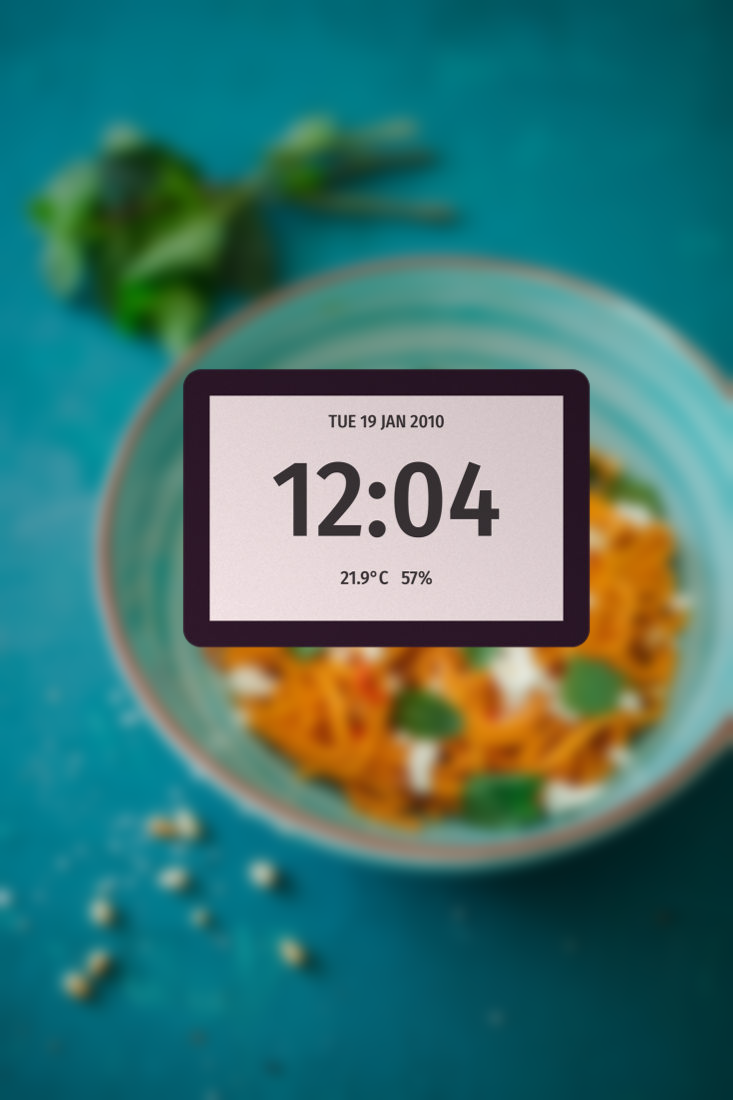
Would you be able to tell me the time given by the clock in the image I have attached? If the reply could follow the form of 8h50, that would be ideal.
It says 12h04
